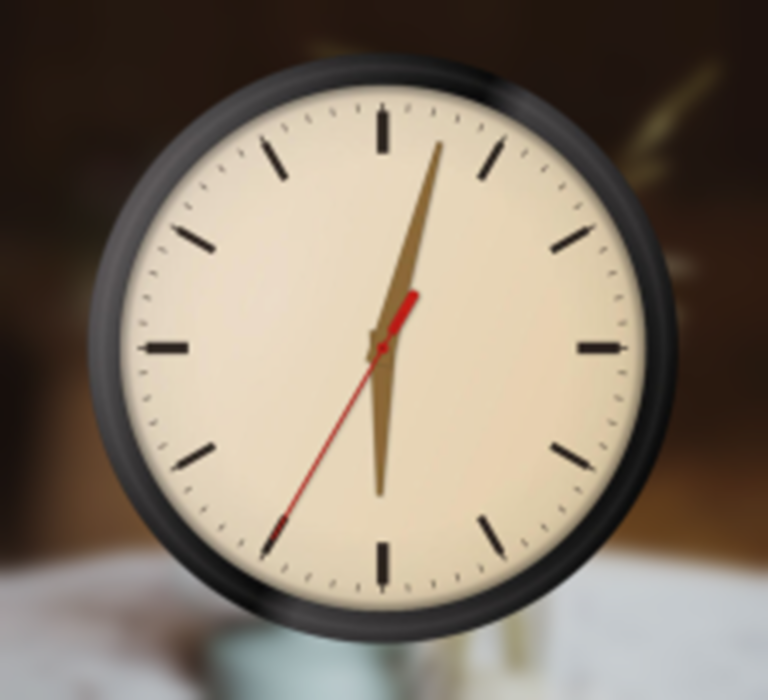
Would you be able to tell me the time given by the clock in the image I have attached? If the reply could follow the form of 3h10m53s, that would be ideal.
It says 6h02m35s
